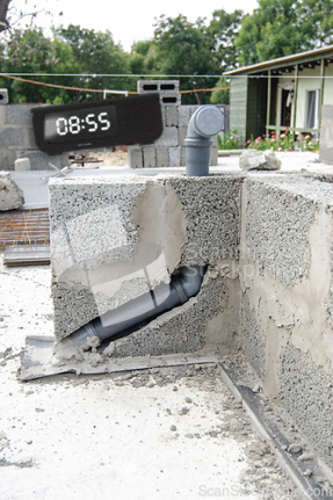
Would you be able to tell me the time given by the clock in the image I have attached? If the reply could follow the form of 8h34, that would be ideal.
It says 8h55
